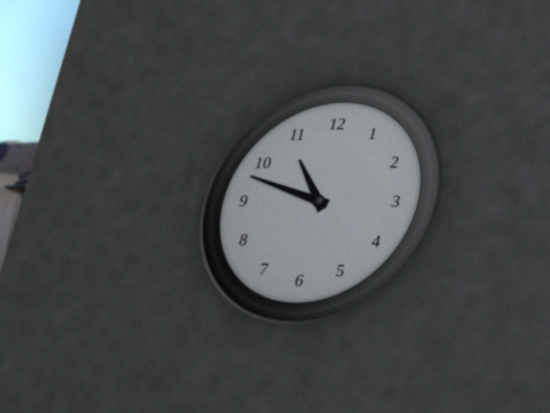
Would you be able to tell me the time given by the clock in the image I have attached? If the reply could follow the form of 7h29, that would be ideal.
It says 10h48
